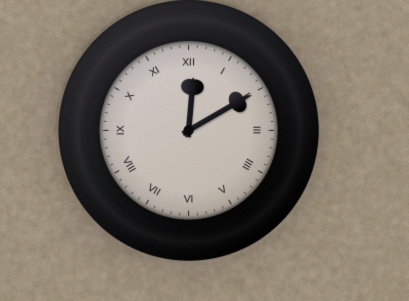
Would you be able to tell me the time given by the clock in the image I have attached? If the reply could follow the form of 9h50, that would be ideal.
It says 12h10
